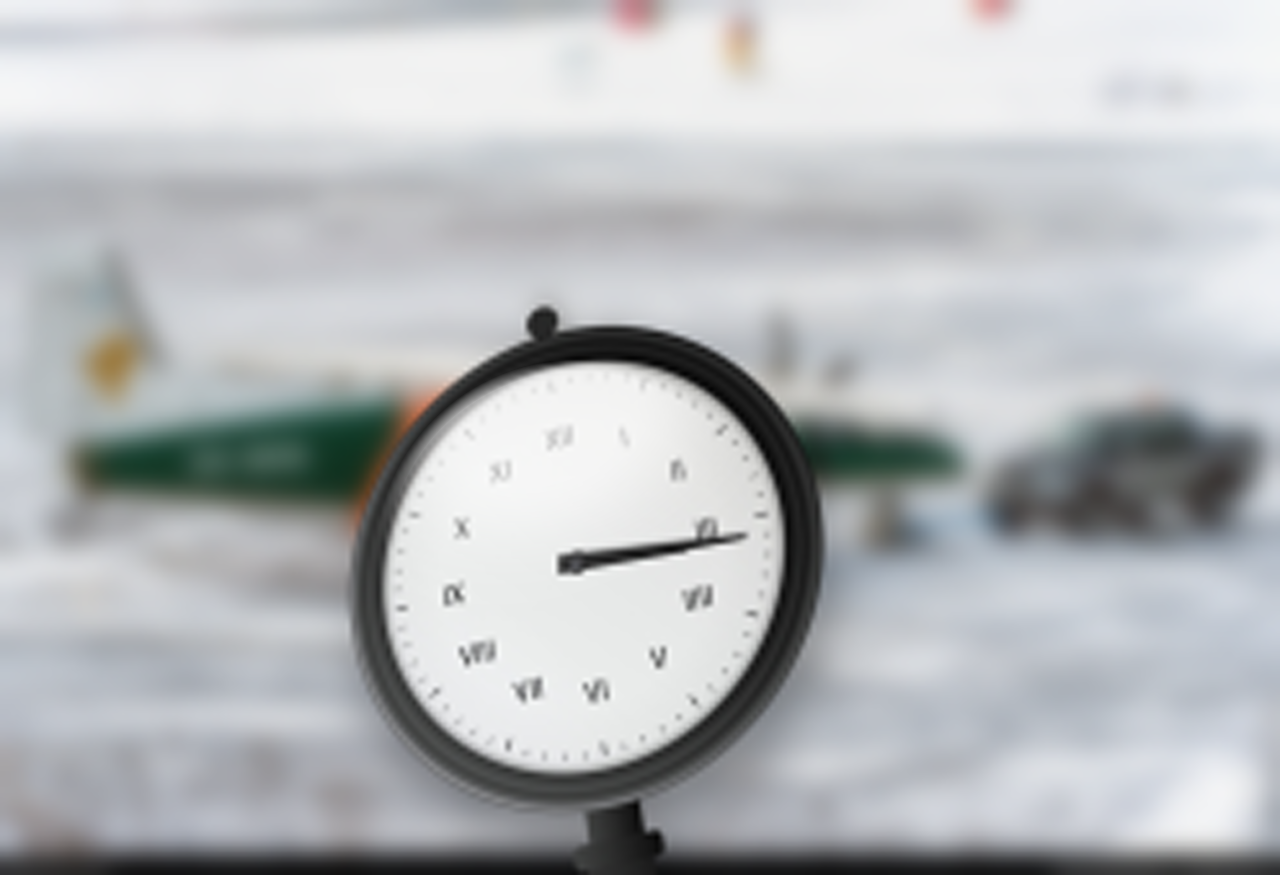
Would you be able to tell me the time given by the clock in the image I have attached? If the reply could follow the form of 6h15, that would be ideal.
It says 3h16
